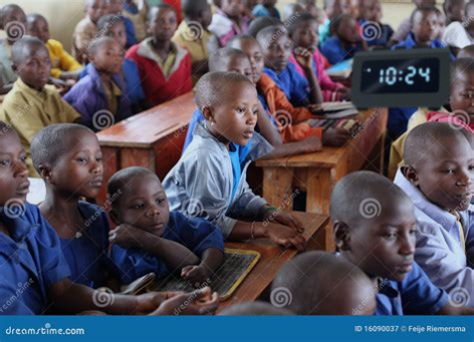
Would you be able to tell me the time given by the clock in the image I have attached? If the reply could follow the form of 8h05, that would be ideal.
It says 10h24
